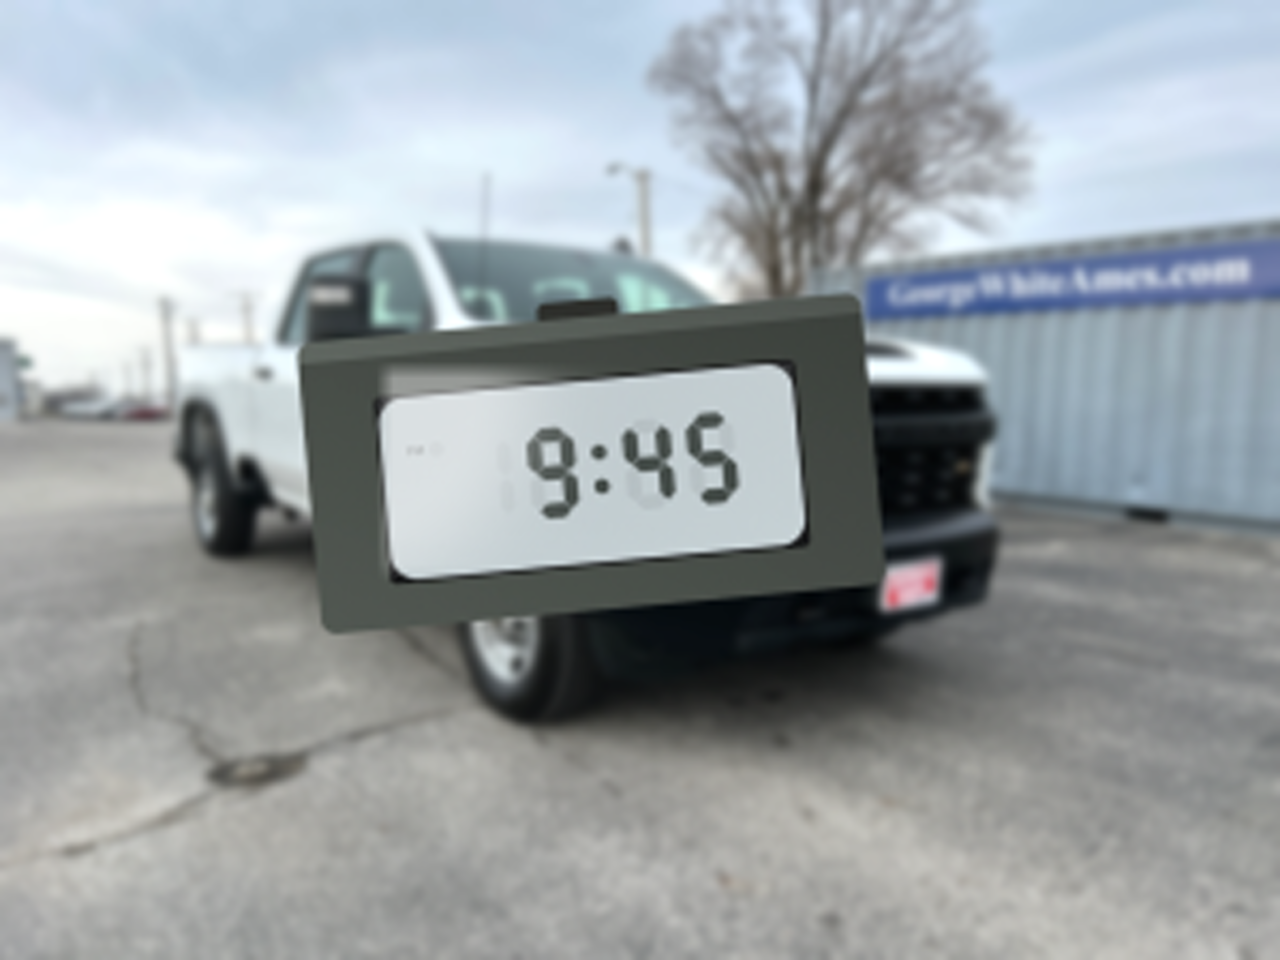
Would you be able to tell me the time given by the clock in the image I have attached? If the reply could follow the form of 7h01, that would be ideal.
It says 9h45
